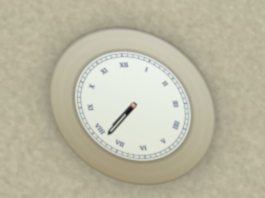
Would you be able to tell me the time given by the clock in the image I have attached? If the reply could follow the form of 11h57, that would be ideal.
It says 7h38
